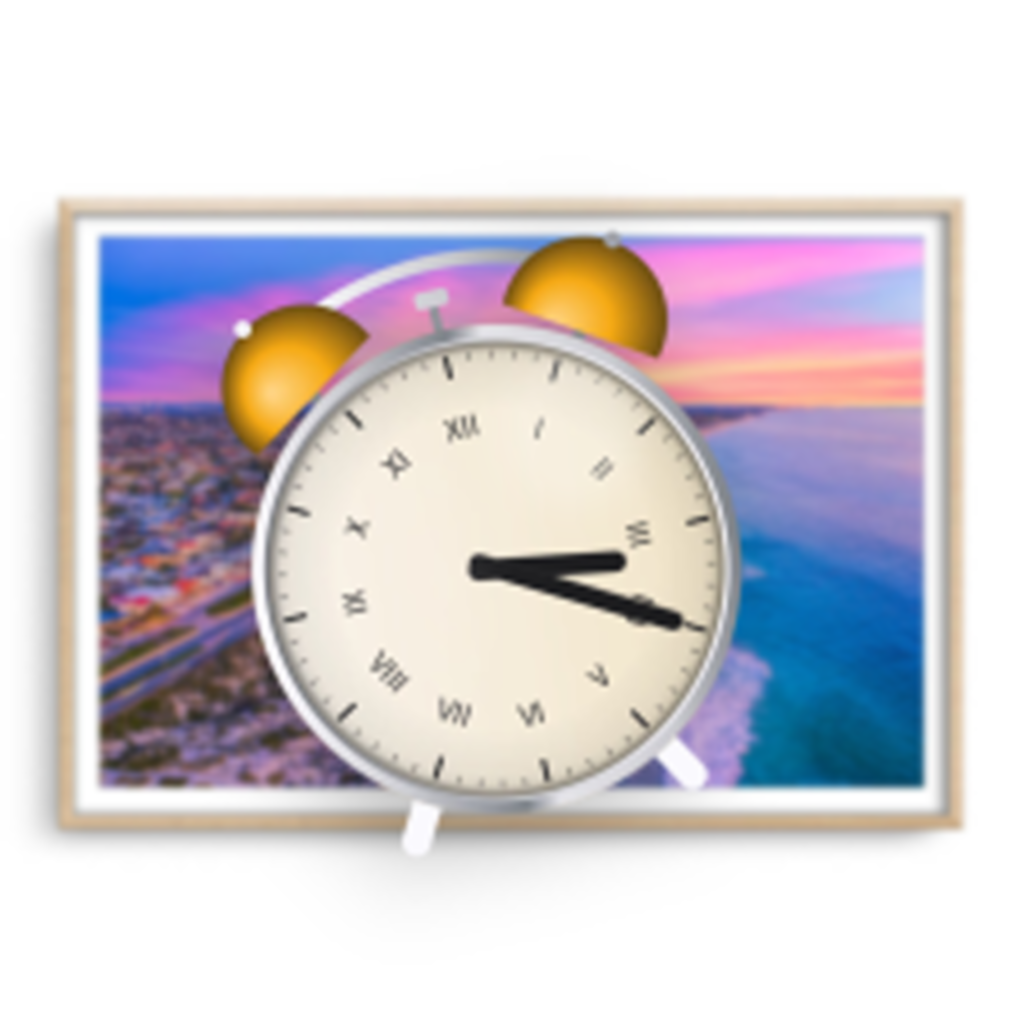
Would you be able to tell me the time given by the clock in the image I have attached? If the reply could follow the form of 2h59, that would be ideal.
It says 3h20
